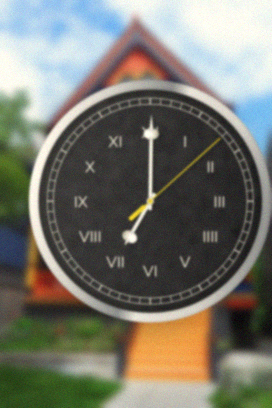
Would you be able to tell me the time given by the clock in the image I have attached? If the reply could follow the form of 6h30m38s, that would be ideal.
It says 7h00m08s
